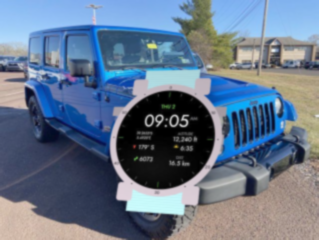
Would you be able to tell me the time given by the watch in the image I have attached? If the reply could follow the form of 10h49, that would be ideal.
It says 9h05
